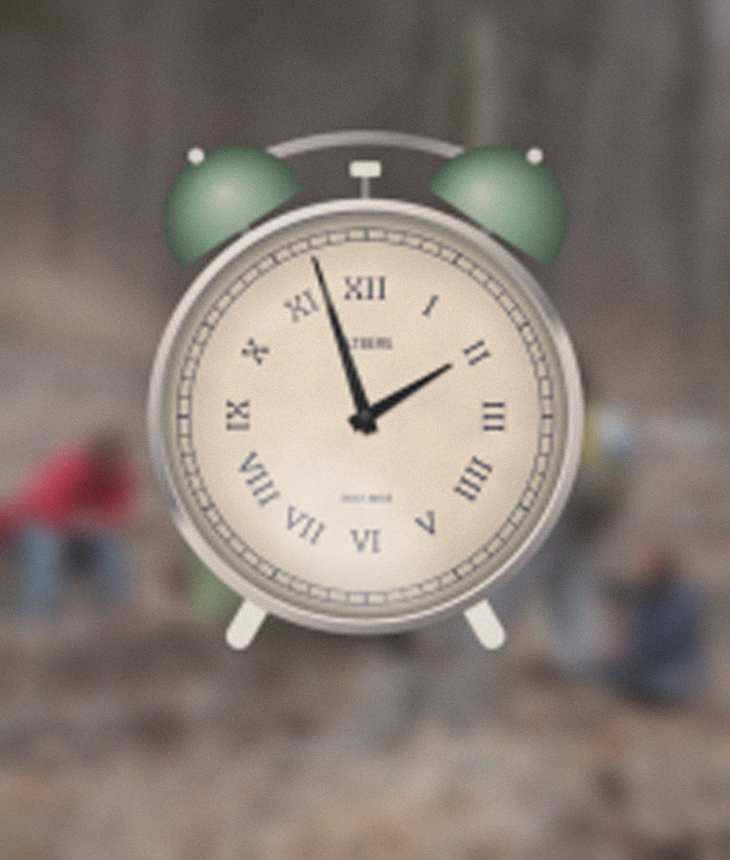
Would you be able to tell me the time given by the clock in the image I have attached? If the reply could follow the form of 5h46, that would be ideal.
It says 1h57
